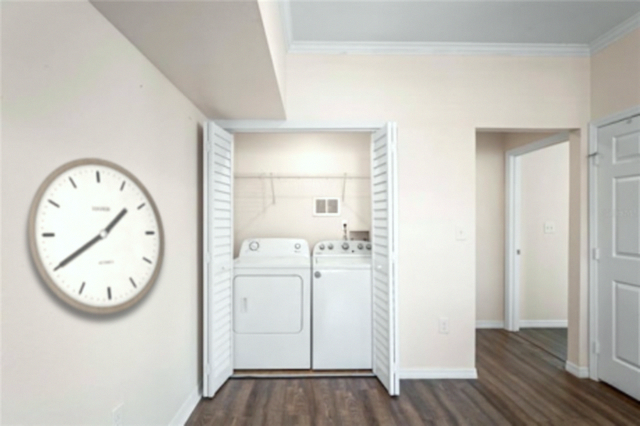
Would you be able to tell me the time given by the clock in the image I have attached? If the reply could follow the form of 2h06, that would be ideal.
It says 1h40
